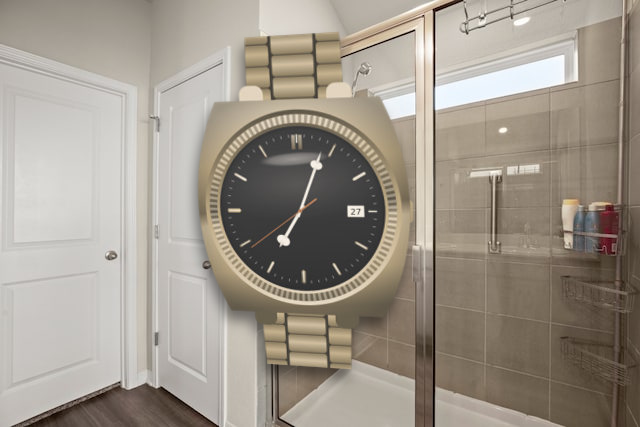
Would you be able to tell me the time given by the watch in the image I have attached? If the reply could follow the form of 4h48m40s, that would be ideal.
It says 7h03m39s
